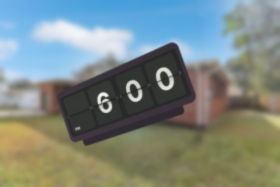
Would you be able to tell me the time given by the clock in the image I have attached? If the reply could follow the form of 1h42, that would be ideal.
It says 6h00
